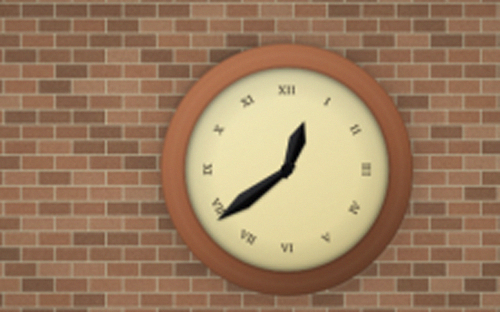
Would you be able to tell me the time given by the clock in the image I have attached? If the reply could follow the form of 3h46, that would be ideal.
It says 12h39
